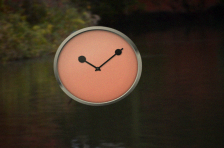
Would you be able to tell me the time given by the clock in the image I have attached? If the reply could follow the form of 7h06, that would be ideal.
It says 10h08
